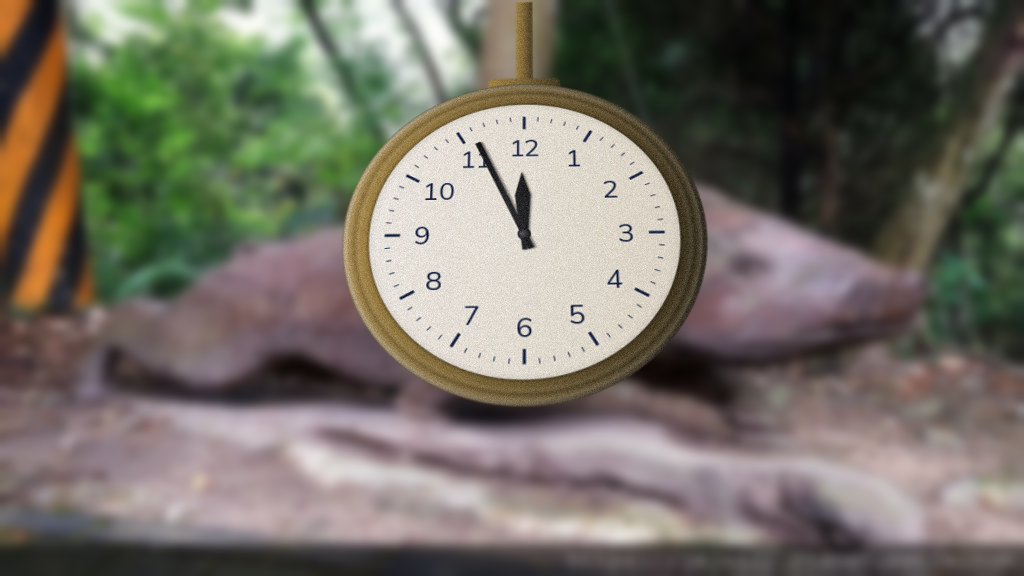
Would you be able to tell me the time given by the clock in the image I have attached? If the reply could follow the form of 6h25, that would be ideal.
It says 11h56
